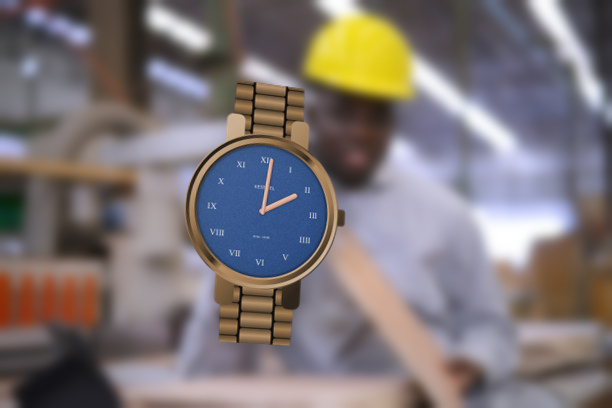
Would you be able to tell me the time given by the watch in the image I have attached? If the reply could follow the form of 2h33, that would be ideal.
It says 2h01
